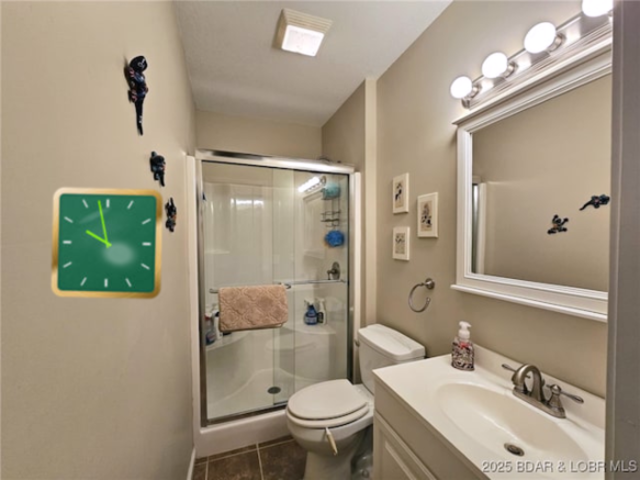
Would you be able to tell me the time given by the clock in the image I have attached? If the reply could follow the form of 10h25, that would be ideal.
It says 9h58
